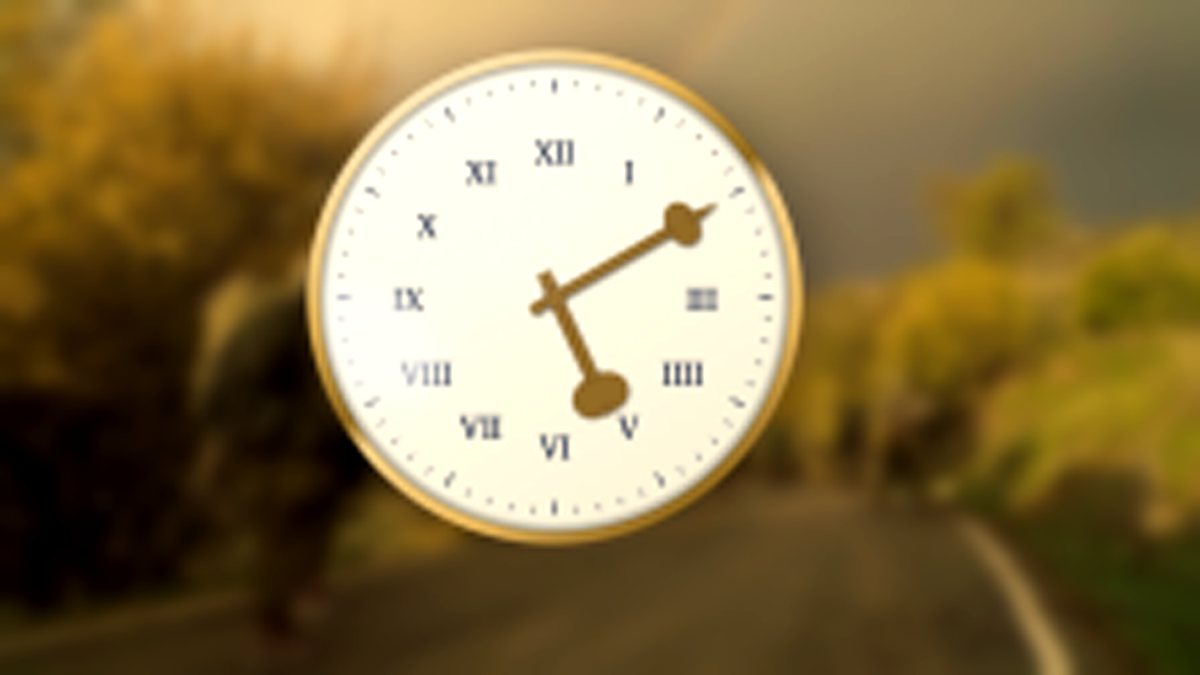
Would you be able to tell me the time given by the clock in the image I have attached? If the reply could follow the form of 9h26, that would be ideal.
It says 5h10
